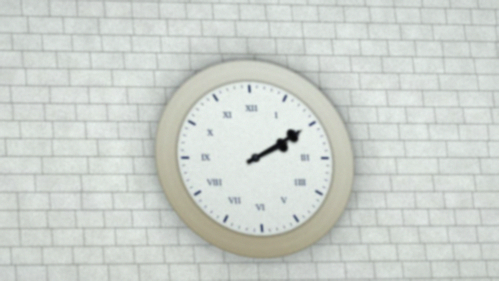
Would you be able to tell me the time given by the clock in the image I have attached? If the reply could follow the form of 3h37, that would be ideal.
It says 2h10
